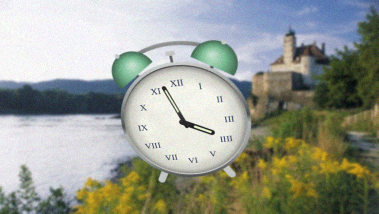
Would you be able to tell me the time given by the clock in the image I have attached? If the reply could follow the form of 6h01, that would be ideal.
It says 3h57
